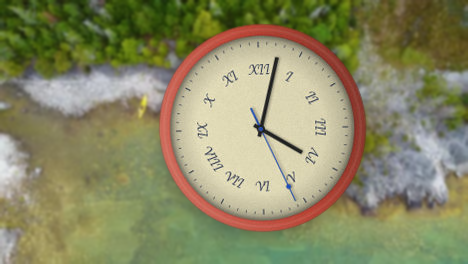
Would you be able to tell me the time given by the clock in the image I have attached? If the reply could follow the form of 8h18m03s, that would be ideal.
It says 4h02m26s
